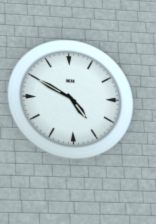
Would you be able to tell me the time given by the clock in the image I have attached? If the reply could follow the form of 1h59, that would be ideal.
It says 4h50
